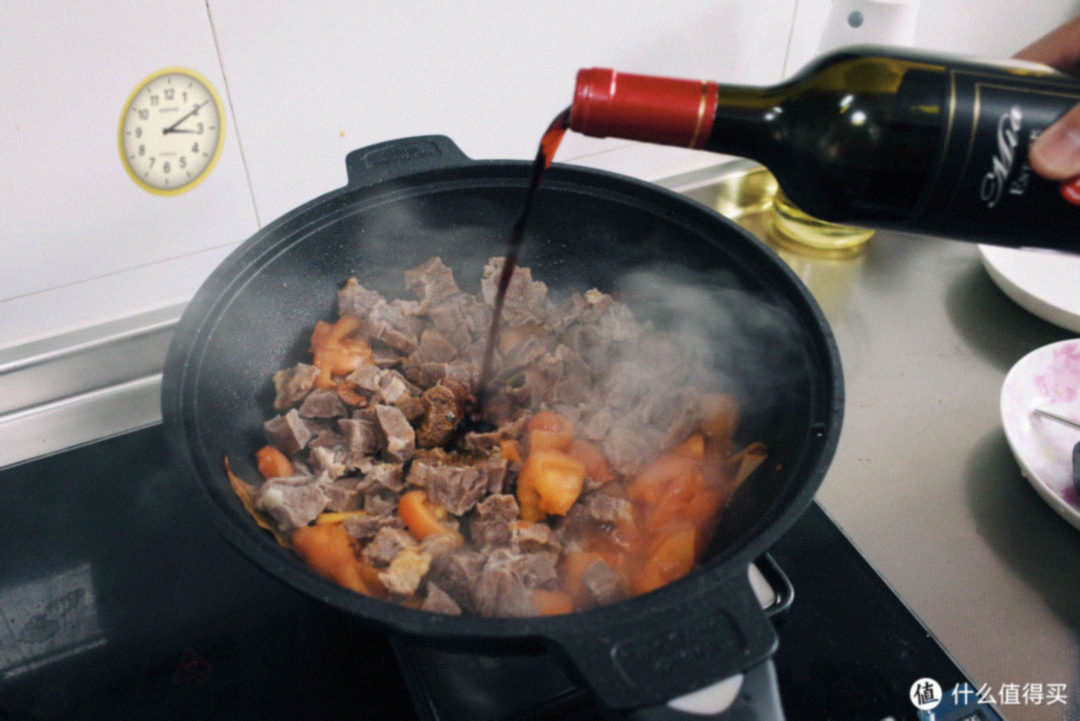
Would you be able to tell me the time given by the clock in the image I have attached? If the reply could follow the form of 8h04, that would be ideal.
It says 3h10
